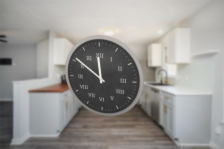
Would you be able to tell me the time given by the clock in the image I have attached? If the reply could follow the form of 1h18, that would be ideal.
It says 11h51
